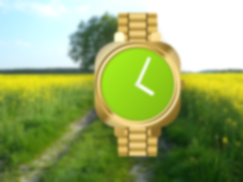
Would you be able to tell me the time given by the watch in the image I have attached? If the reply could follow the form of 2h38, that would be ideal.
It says 4h04
